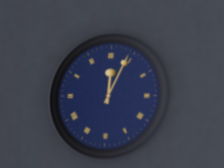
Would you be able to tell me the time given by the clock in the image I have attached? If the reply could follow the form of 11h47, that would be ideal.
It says 12h04
